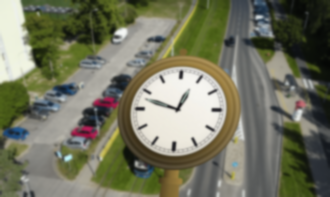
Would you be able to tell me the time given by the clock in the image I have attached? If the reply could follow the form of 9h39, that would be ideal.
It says 12h48
